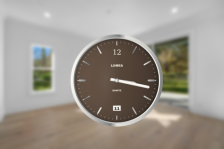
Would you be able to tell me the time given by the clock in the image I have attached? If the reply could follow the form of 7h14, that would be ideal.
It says 3h17
